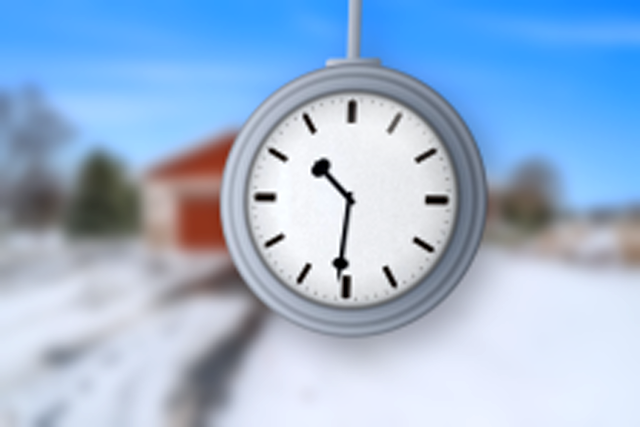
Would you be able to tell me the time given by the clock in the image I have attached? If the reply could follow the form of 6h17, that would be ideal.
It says 10h31
